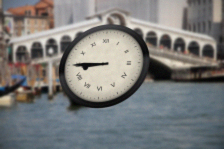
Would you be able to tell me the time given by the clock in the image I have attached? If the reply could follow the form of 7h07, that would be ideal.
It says 8h45
